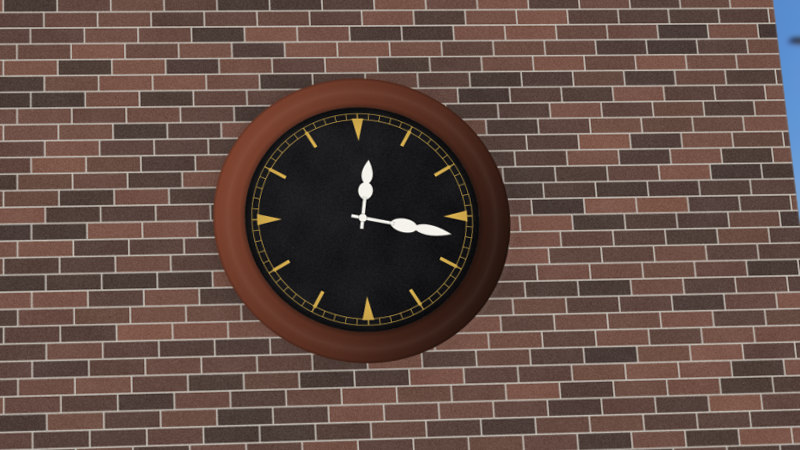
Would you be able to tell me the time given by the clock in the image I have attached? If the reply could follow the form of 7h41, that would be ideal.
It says 12h17
